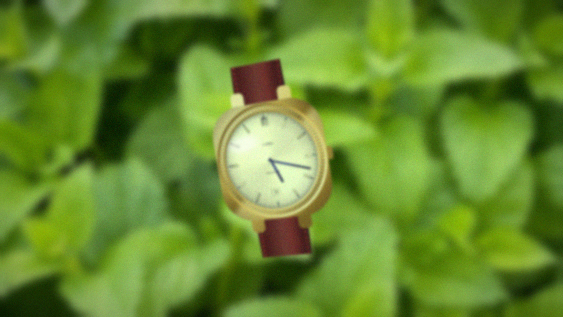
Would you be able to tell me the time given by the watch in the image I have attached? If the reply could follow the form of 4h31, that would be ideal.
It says 5h18
